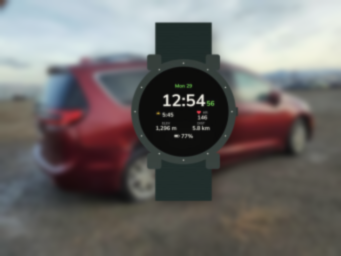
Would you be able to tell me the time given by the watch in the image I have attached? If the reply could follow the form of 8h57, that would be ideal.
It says 12h54
